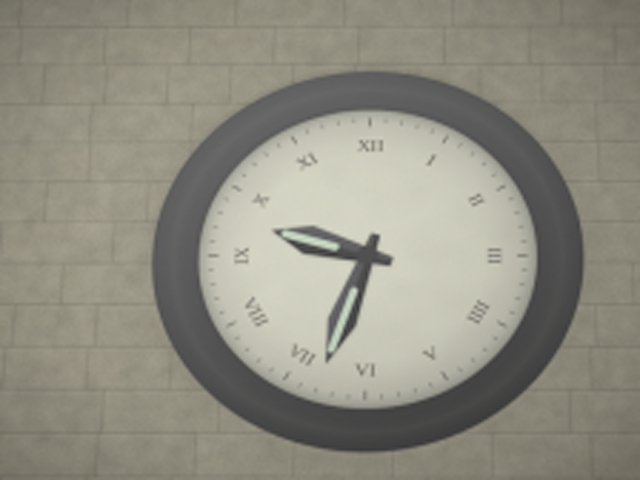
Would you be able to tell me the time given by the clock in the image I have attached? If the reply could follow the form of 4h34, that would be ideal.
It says 9h33
